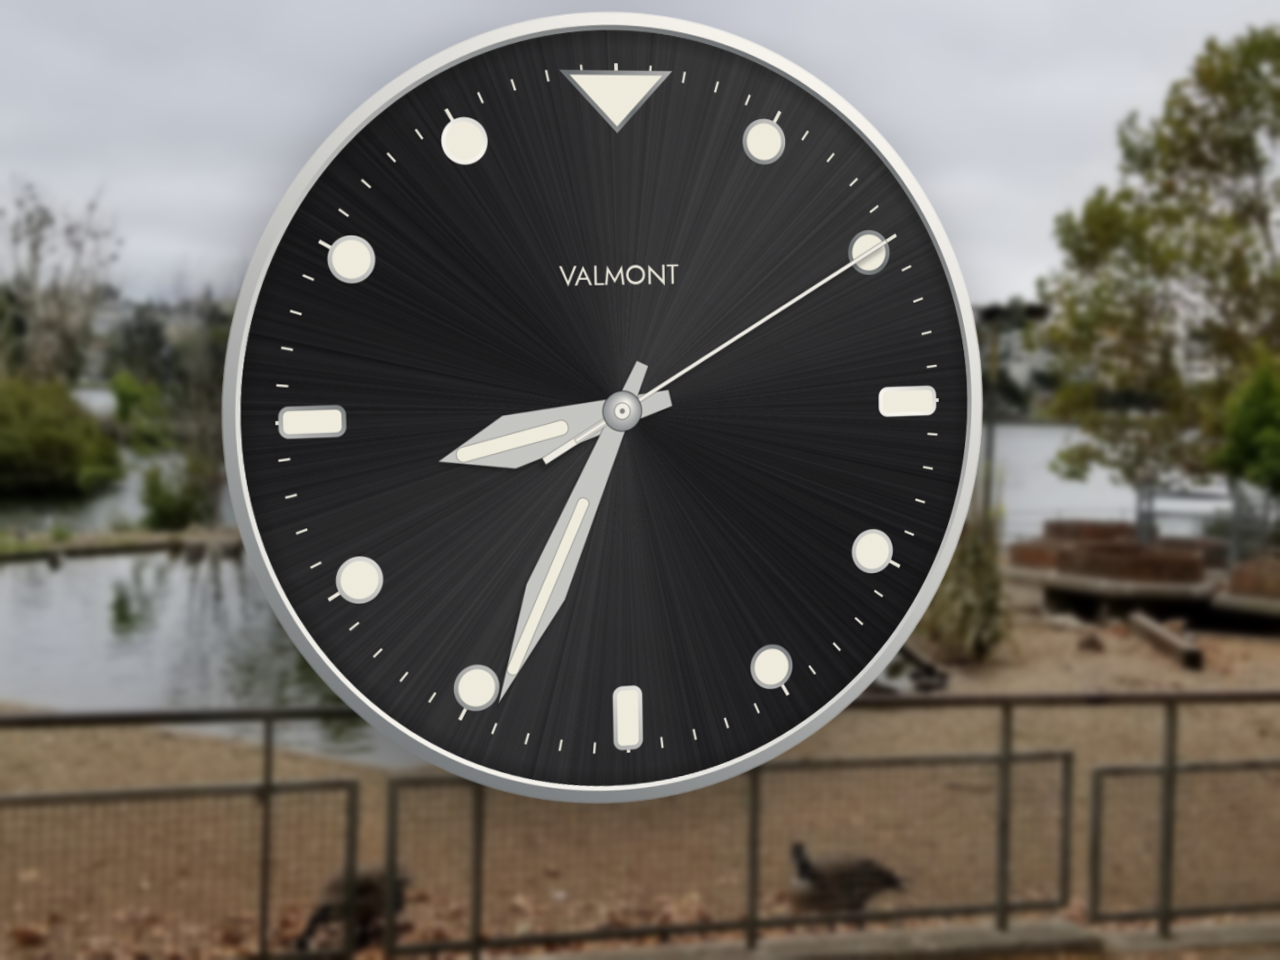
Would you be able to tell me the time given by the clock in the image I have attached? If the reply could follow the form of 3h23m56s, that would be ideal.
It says 8h34m10s
